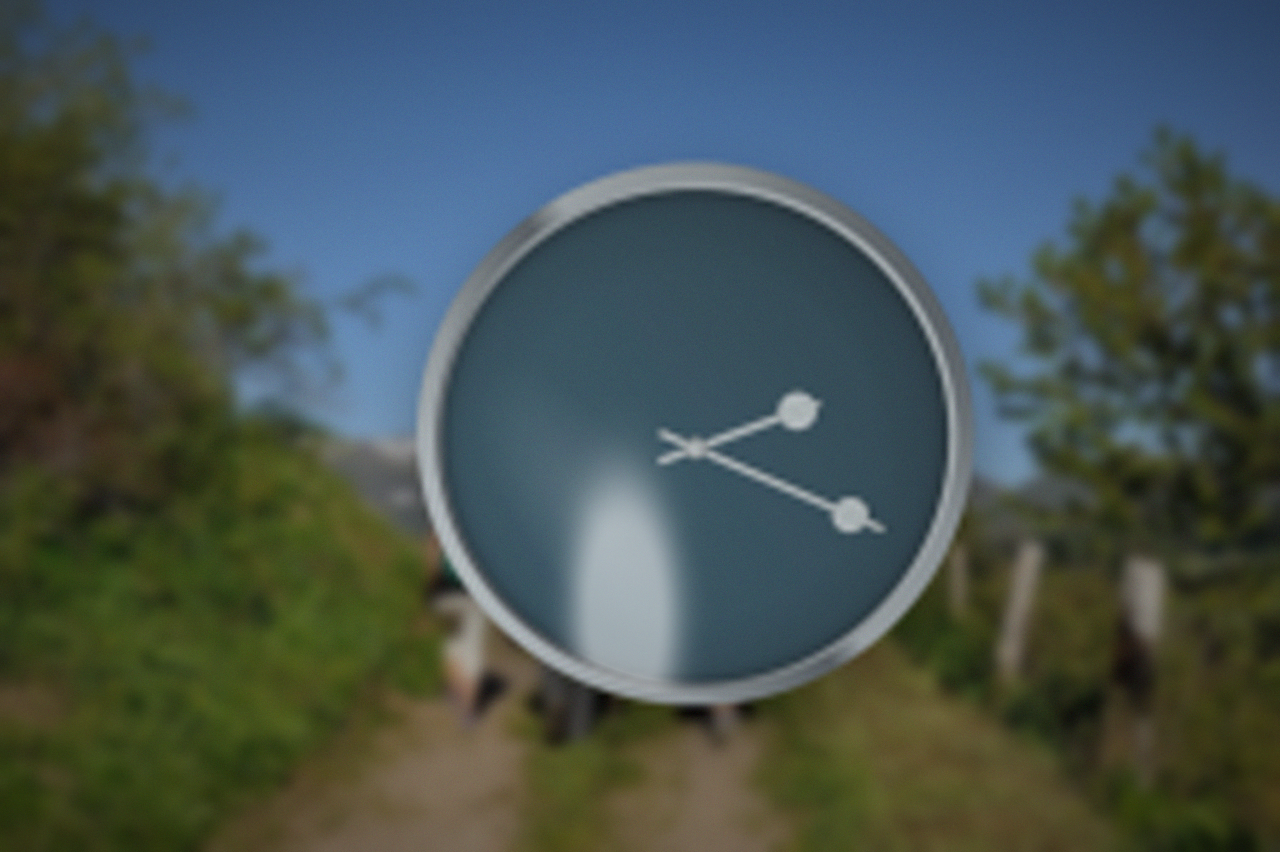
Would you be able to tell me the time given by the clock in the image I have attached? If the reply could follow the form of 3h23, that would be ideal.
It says 2h19
